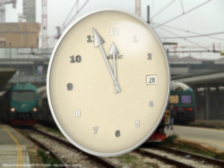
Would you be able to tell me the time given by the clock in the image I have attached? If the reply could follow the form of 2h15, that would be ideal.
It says 11h56
